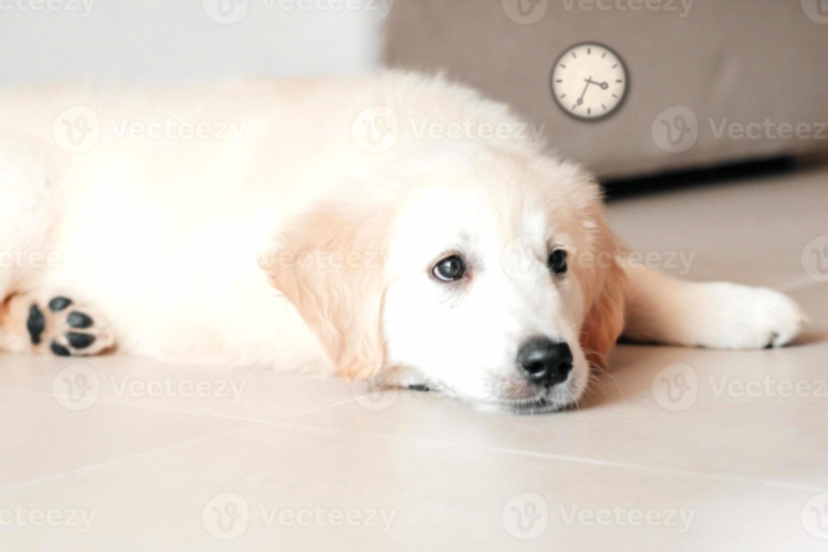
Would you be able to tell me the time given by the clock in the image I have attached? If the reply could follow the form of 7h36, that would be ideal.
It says 3h34
